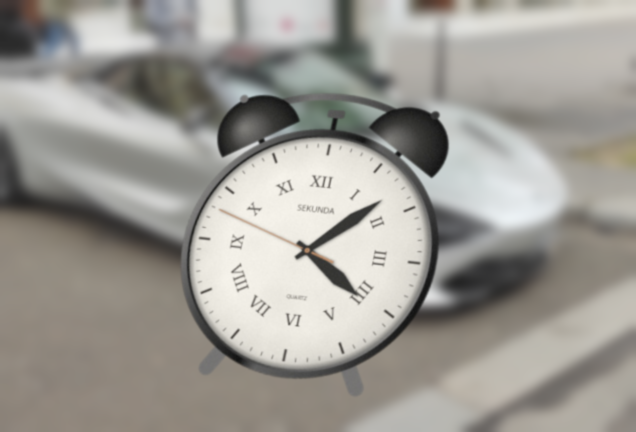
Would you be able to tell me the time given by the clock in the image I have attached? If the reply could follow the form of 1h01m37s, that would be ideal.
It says 4h07m48s
